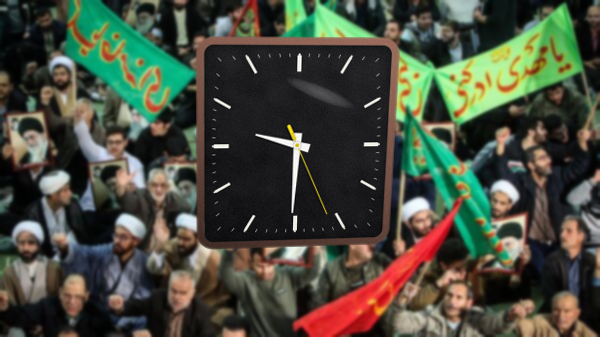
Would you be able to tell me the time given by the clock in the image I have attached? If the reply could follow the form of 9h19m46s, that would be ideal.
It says 9h30m26s
